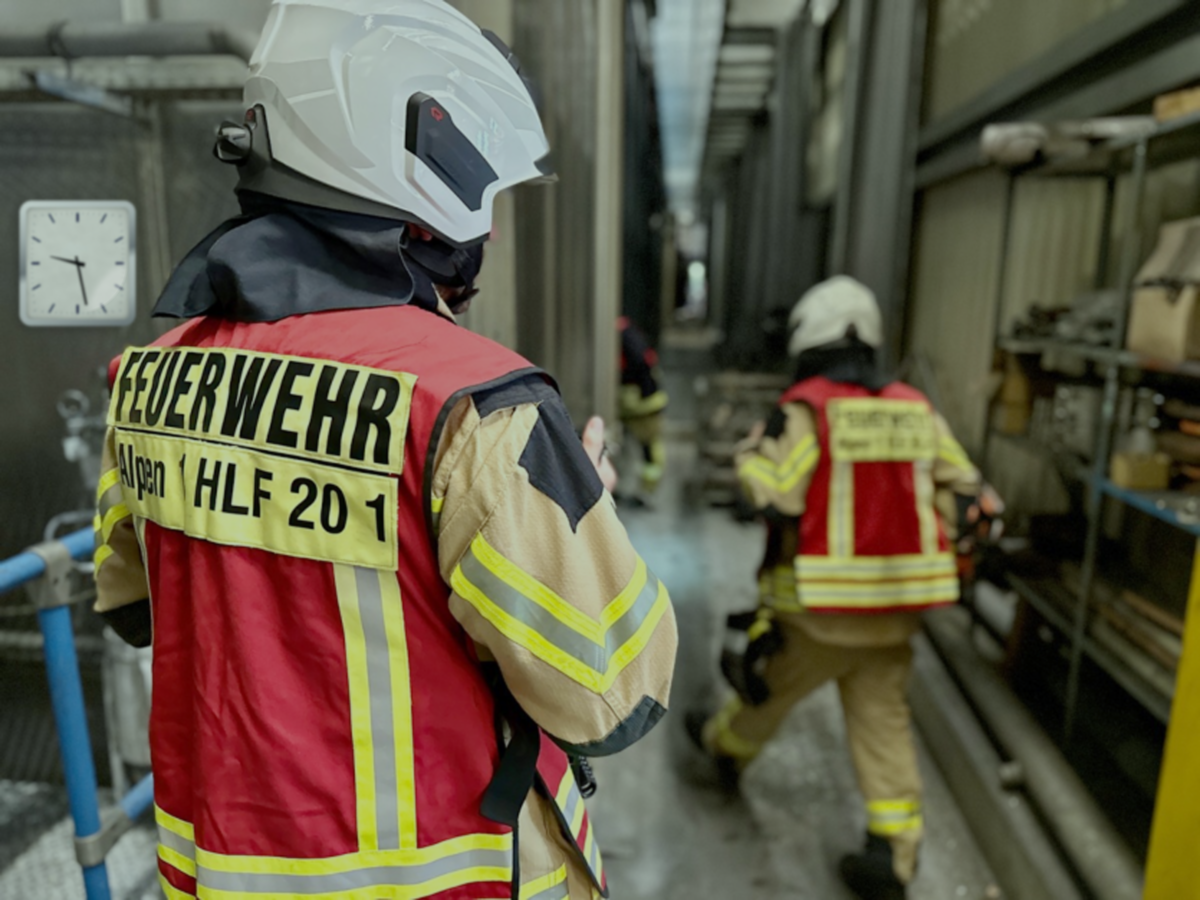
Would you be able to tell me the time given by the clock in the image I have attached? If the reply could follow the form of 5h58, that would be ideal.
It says 9h28
